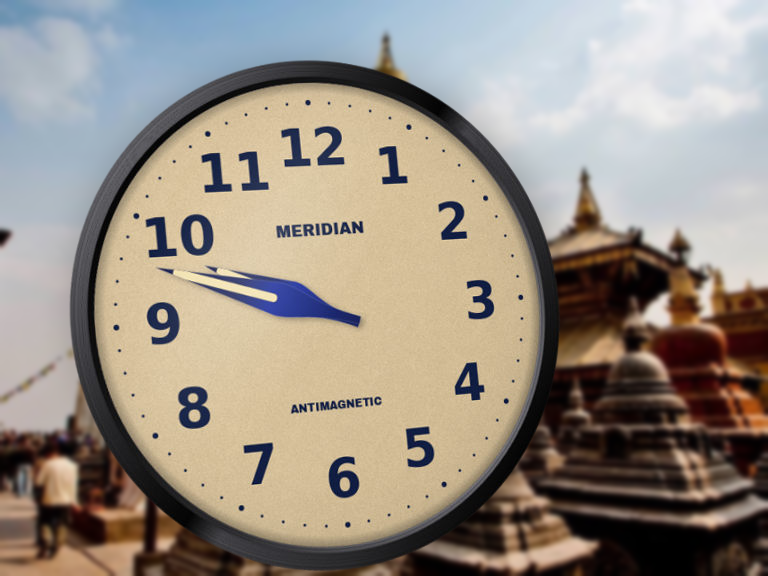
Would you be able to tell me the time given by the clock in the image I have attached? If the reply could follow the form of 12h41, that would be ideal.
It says 9h48
